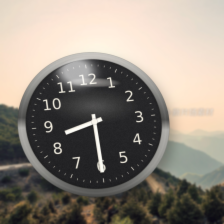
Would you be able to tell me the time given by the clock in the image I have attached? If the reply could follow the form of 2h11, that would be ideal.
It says 8h30
